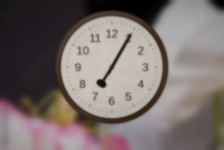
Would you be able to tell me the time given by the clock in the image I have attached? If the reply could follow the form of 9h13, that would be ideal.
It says 7h05
